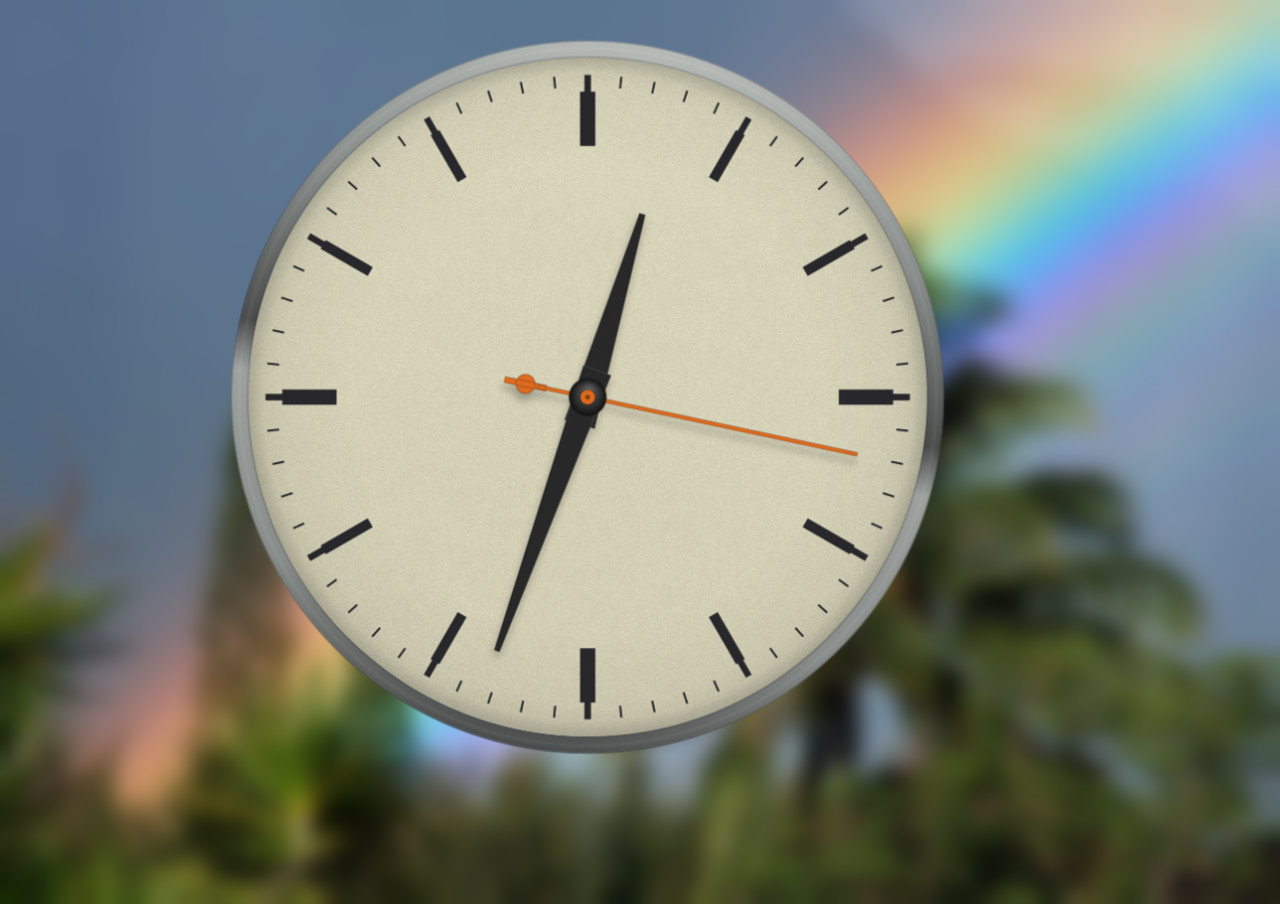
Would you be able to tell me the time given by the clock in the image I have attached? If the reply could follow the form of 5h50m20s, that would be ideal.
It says 12h33m17s
